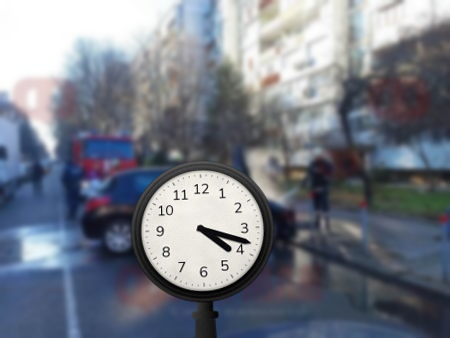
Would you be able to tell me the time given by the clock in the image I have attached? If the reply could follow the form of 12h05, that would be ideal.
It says 4h18
